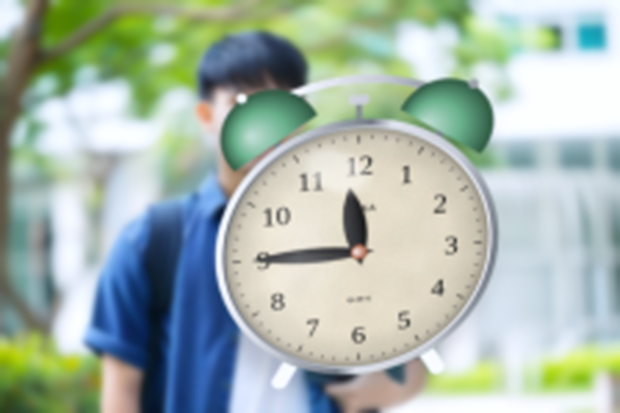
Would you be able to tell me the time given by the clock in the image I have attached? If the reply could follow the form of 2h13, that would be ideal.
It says 11h45
